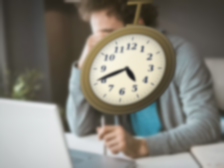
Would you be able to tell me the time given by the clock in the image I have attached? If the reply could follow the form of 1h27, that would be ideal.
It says 4h41
